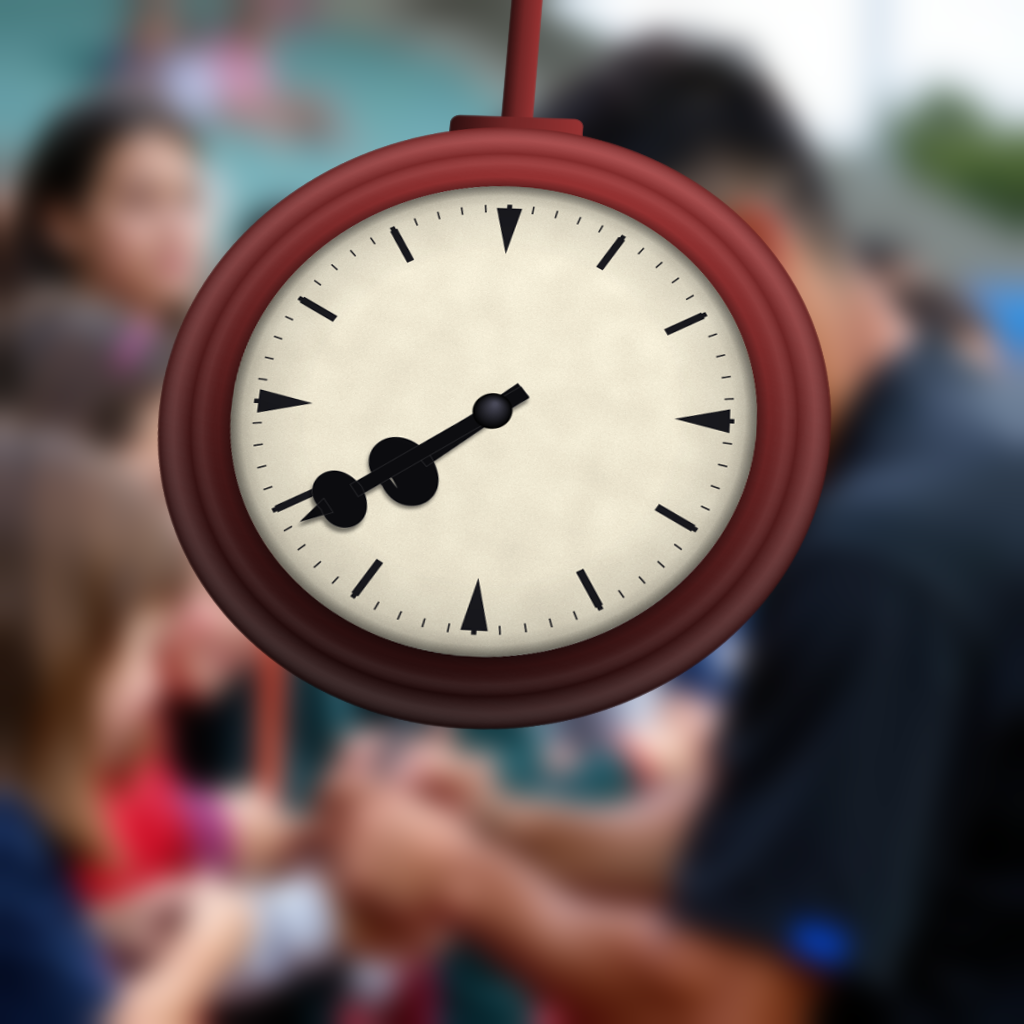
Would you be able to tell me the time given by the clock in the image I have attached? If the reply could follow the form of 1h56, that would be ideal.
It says 7h39
